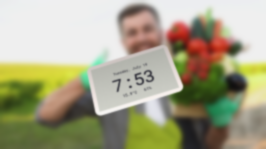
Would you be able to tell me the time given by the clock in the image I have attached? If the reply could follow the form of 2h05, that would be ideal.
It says 7h53
